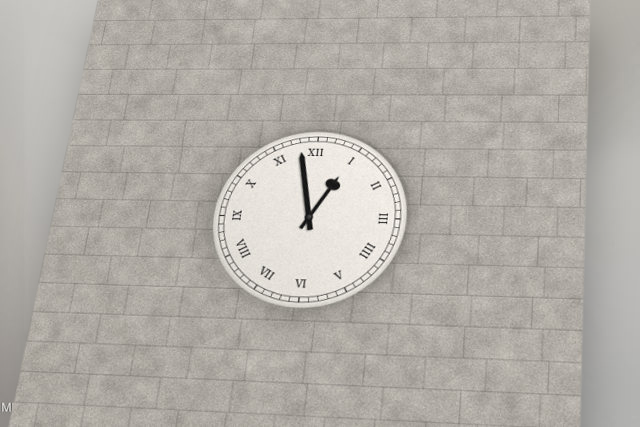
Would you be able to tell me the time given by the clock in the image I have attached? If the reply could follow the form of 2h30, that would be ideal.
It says 12h58
